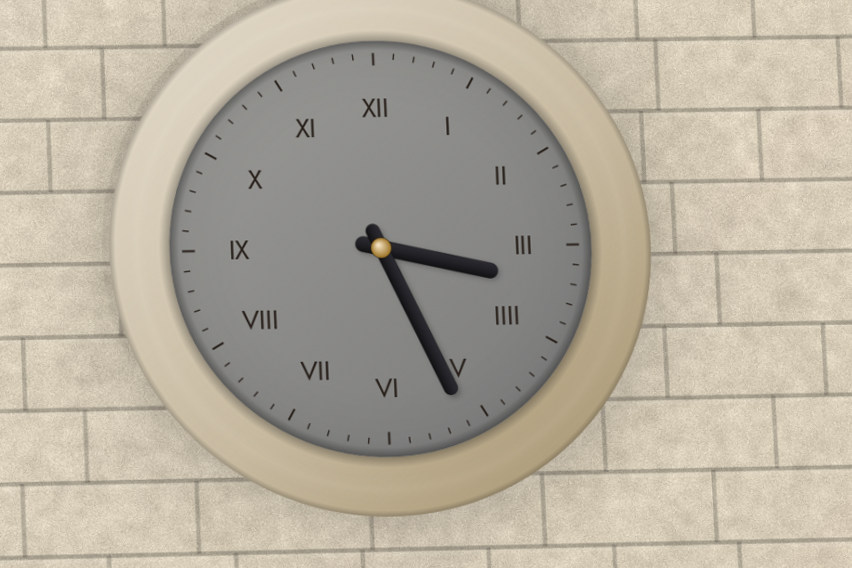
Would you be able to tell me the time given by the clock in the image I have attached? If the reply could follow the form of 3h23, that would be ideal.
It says 3h26
